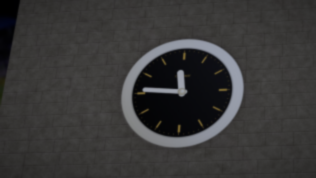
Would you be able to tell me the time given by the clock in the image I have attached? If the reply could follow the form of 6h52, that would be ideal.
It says 11h46
